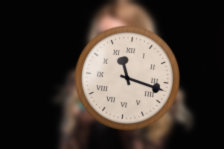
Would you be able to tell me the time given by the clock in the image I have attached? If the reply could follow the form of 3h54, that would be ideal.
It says 11h17
